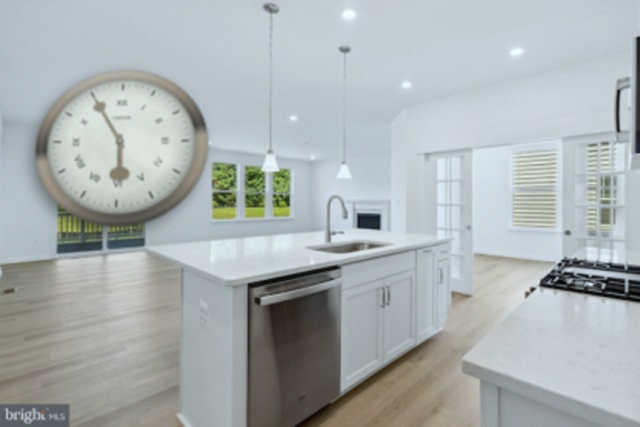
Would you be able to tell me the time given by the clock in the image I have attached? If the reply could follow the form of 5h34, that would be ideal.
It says 5h55
